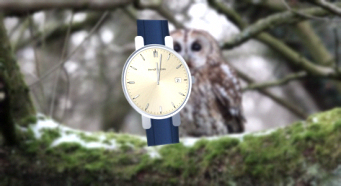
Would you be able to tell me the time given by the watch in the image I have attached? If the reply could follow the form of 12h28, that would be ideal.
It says 12h02
